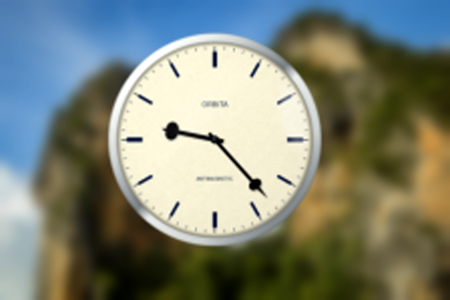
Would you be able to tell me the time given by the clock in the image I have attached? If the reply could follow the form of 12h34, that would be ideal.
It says 9h23
